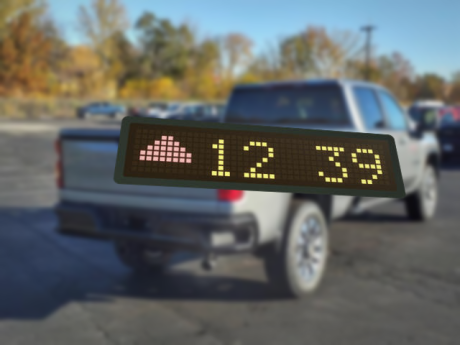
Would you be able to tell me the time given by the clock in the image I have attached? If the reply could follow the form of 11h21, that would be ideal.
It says 12h39
